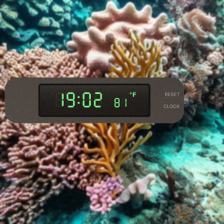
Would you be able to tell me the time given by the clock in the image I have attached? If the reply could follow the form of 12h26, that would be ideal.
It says 19h02
